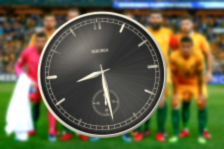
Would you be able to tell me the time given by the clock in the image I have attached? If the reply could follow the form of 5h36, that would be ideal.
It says 8h29
